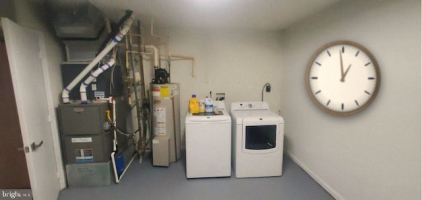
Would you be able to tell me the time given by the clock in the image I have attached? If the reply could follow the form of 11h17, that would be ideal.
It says 12h59
